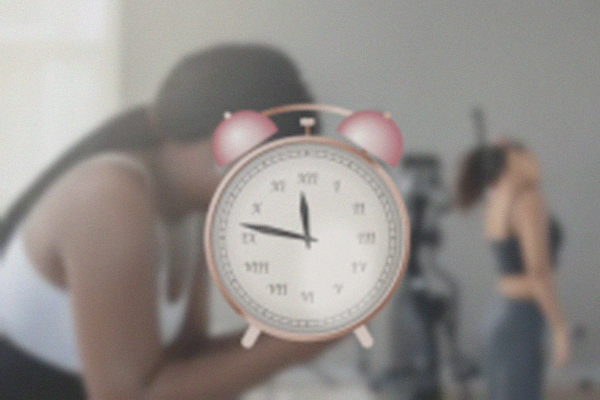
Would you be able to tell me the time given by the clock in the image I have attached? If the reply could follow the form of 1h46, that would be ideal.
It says 11h47
